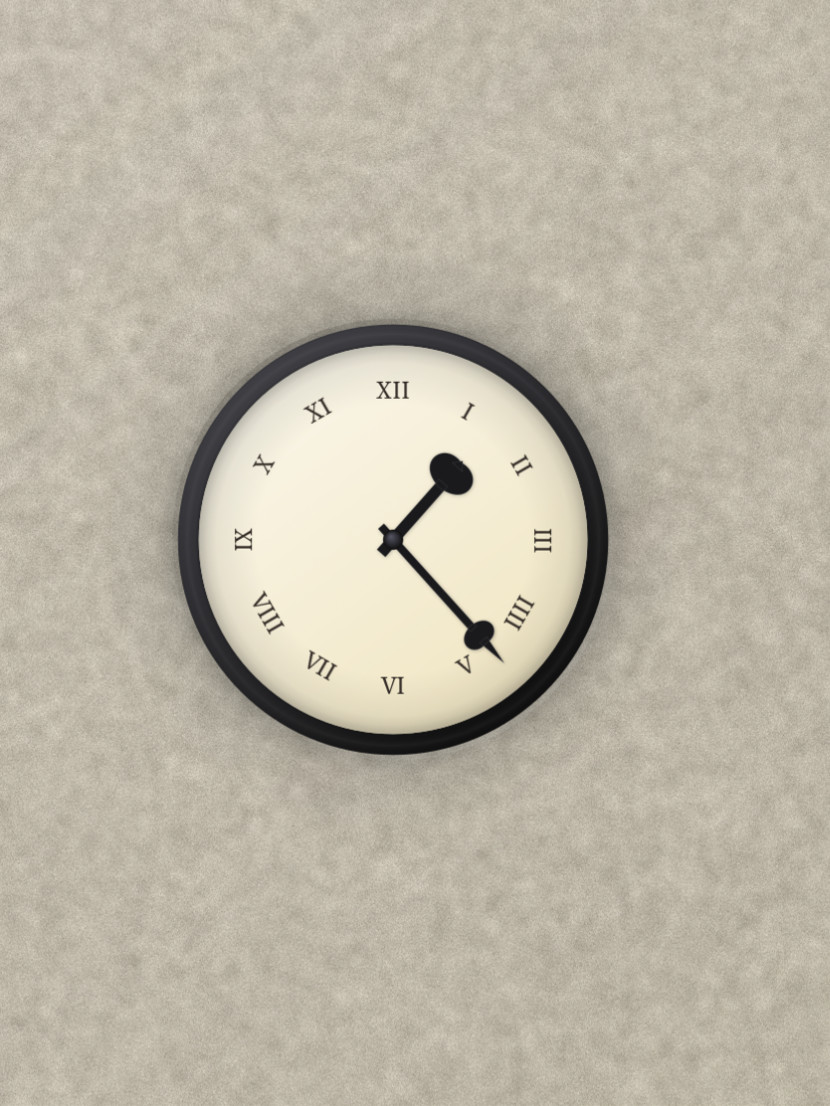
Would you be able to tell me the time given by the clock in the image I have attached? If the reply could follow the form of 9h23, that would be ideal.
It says 1h23
